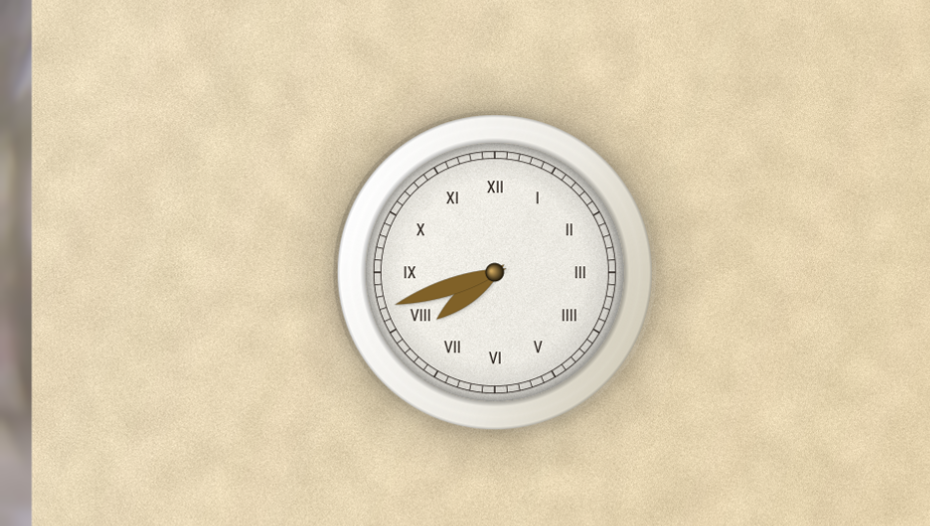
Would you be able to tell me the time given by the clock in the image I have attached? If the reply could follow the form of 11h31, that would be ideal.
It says 7h42
